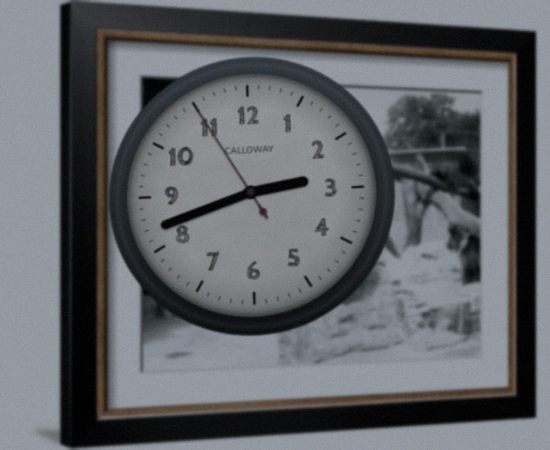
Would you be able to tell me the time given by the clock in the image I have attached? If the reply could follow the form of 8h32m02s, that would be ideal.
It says 2h41m55s
